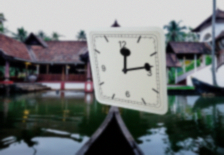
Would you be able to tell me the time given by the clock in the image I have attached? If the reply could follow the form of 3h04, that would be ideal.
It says 12h13
